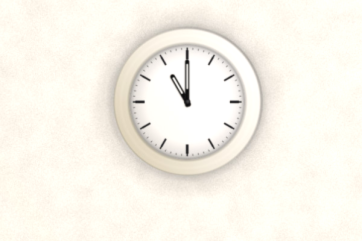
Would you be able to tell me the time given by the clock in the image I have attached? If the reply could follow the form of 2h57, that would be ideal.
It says 11h00
